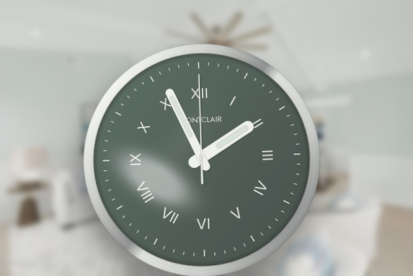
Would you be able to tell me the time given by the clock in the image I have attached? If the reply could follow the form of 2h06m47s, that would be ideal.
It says 1h56m00s
